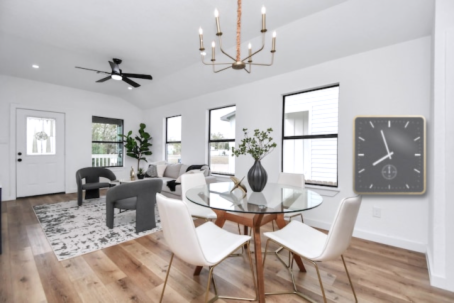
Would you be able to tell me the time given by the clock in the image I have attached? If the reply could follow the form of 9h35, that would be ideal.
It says 7h57
